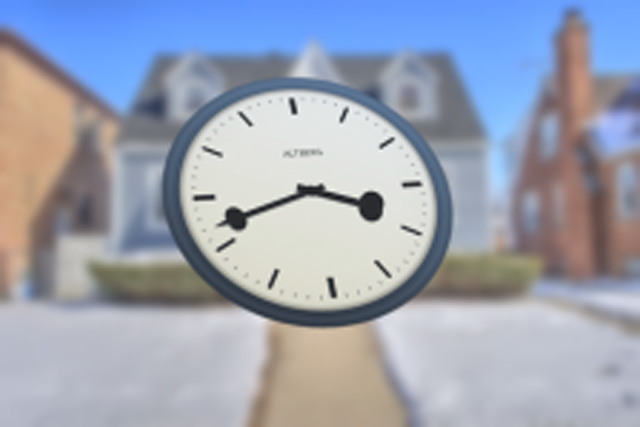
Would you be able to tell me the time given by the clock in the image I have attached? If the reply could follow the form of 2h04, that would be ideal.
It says 3h42
